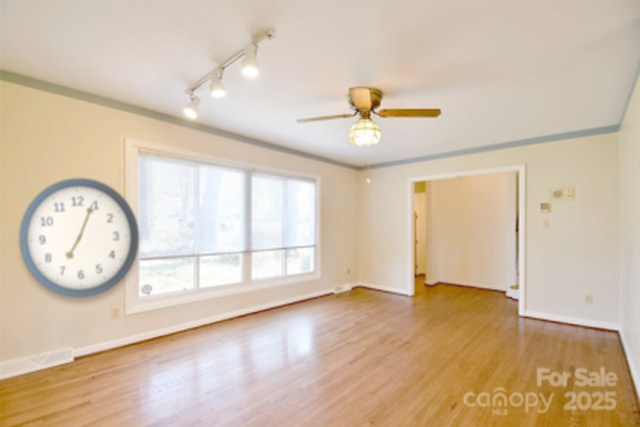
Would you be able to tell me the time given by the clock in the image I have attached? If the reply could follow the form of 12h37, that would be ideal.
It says 7h04
